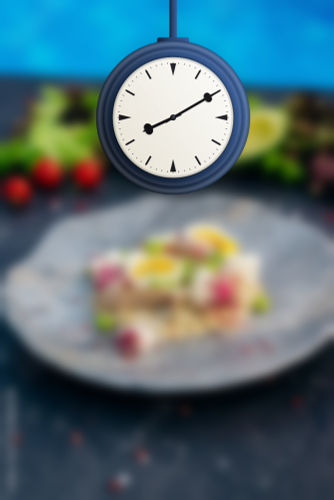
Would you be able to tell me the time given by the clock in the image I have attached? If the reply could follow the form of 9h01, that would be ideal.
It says 8h10
